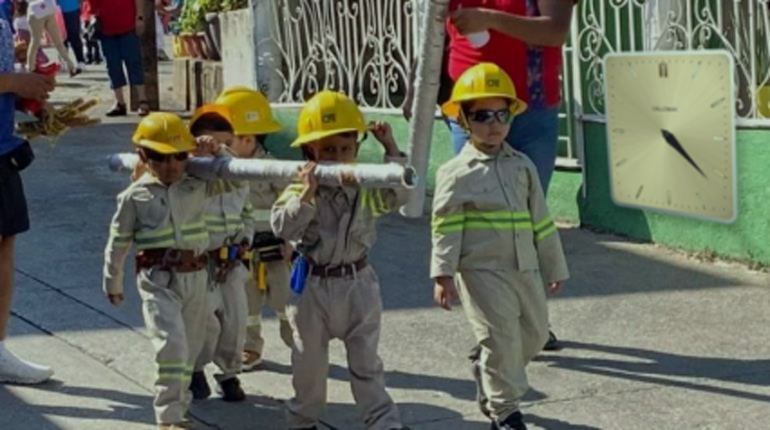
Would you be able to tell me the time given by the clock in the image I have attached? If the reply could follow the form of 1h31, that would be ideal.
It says 4h22
